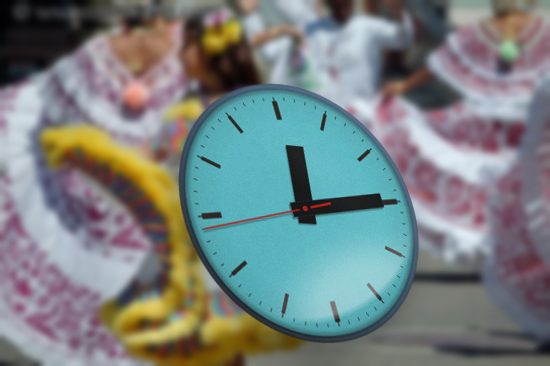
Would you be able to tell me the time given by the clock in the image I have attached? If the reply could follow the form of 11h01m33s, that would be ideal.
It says 12h14m44s
